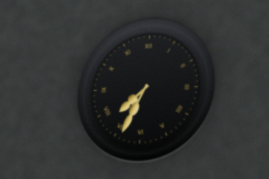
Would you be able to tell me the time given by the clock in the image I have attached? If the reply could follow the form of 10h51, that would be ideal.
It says 7h34
